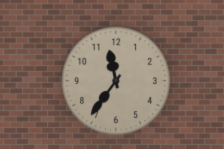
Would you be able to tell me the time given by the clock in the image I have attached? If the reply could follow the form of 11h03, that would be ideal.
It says 11h36
